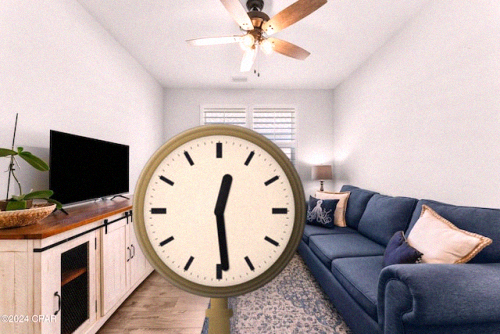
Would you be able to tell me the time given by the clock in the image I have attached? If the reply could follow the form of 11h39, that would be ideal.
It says 12h29
